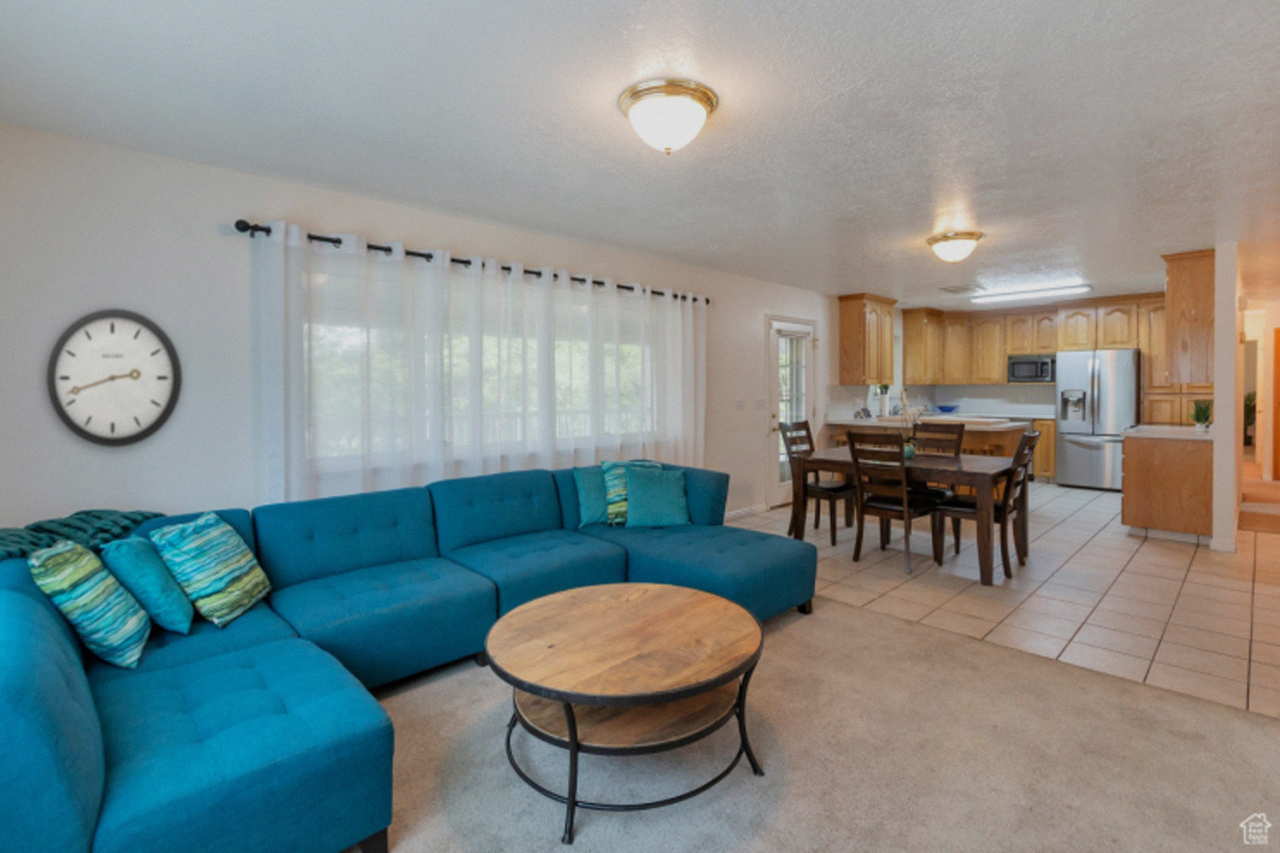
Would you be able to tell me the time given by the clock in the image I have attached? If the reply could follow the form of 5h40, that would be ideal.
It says 2h42
